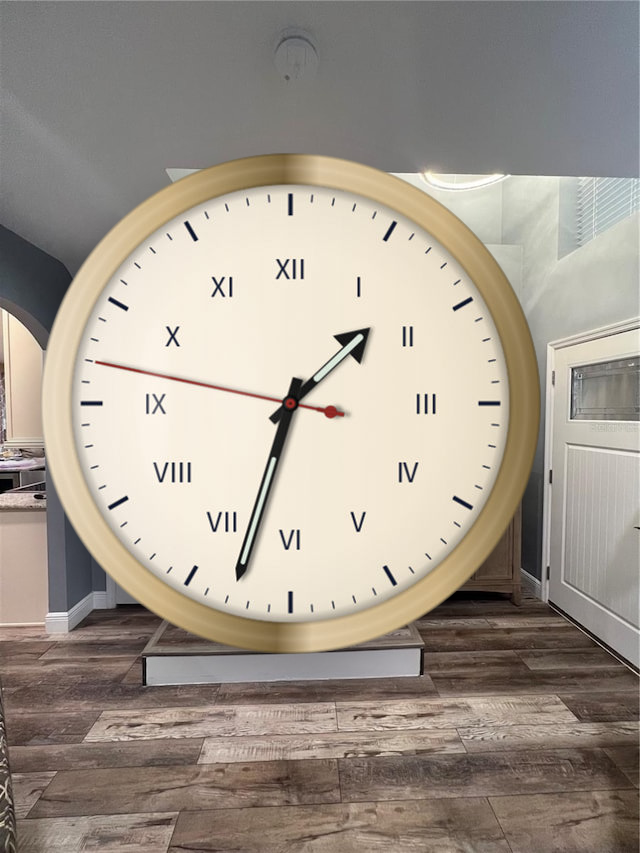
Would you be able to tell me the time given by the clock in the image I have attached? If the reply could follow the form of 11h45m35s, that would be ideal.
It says 1h32m47s
